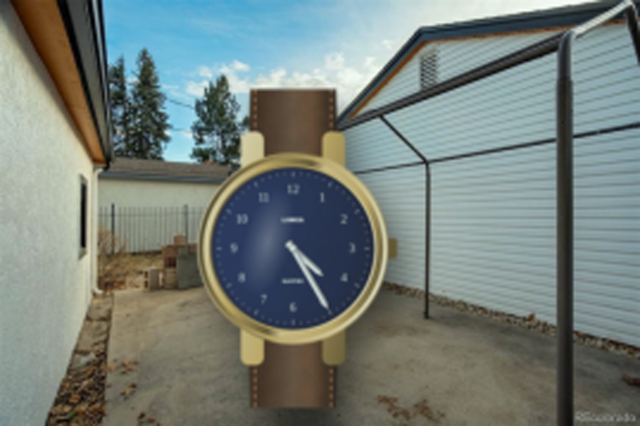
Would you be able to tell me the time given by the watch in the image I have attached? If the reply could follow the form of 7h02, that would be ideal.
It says 4h25
